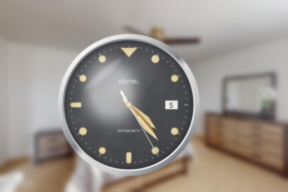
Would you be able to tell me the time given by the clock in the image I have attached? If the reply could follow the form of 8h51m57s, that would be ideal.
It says 4h23m25s
